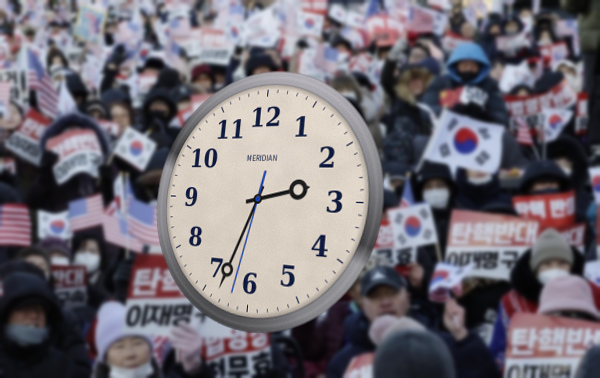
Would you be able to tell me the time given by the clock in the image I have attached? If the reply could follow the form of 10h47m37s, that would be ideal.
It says 2h33m32s
